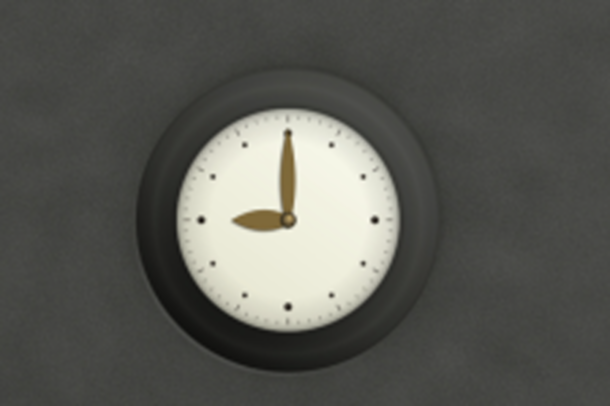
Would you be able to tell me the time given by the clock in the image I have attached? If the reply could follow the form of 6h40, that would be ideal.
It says 9h00
